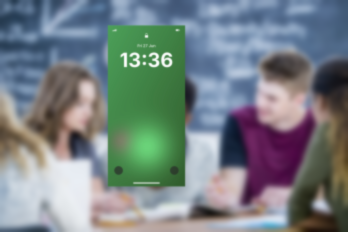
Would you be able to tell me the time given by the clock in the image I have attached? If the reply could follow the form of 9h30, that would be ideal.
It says 13h36
